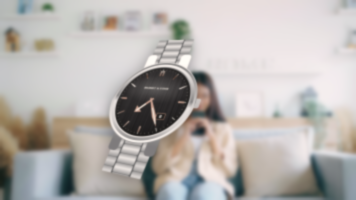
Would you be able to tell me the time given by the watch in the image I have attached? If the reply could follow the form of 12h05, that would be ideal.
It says 7h25
